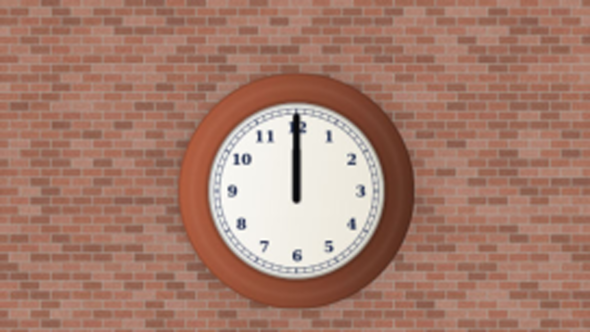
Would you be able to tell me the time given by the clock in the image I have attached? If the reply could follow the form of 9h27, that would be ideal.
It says 12h00
